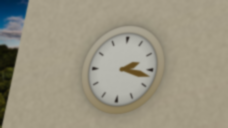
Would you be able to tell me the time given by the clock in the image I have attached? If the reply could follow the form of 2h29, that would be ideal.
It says 2h17
